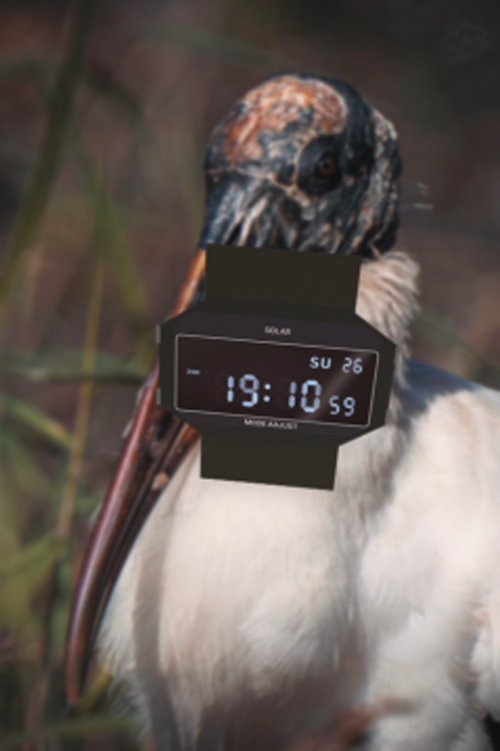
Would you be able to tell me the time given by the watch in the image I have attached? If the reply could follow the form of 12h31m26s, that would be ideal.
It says 19h10m59s
